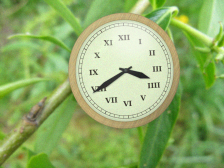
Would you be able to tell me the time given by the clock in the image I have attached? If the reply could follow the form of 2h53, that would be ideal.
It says 3h40
